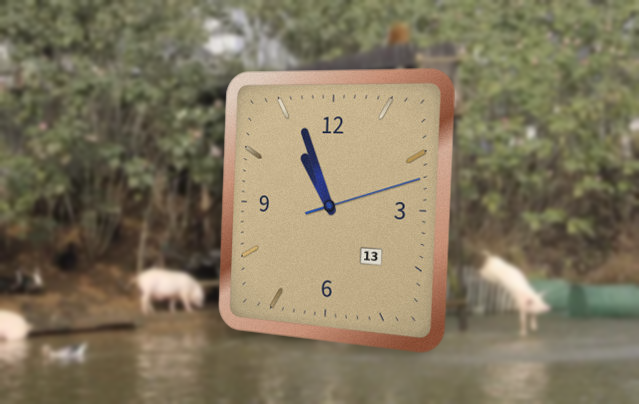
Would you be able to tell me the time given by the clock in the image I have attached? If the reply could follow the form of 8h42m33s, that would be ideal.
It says 10h56m12s
